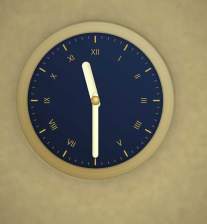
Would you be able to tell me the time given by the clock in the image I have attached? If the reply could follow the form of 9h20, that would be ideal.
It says 11h30
